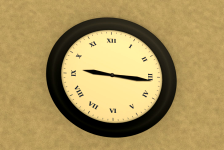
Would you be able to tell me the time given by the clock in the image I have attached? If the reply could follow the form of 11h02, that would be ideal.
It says 9h16
